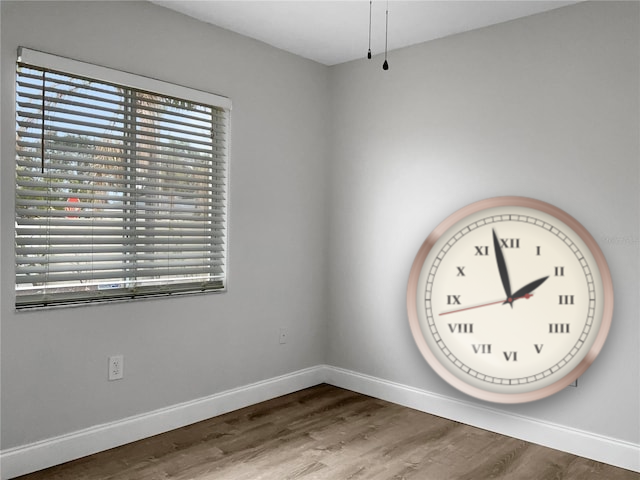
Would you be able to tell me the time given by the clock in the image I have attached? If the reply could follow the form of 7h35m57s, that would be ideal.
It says 1h57m43s
